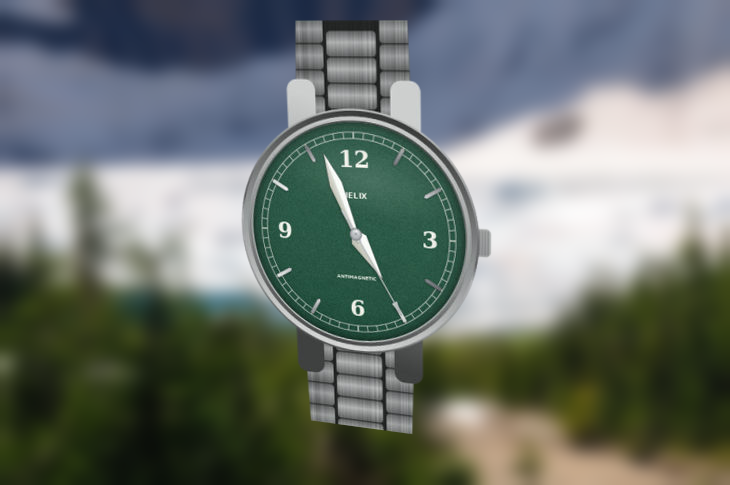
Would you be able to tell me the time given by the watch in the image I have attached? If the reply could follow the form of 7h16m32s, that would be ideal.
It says 4h56m25s
